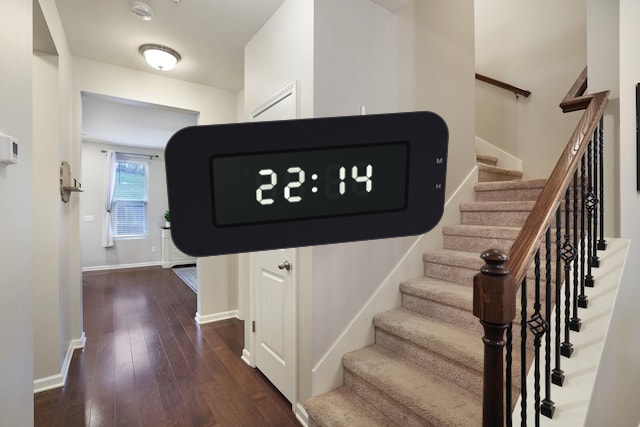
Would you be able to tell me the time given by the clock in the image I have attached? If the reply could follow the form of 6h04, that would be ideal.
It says 22h14
